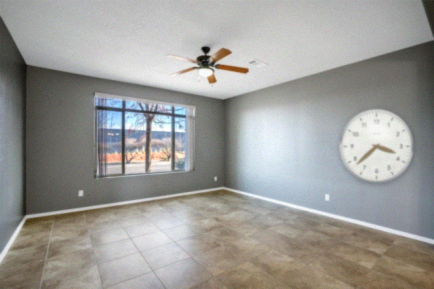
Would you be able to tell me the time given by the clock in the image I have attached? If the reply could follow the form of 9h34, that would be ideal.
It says 3h38
